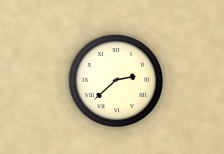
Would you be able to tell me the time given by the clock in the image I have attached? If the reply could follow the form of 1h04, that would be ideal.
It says 2h38
